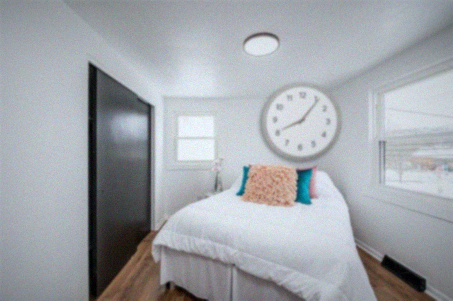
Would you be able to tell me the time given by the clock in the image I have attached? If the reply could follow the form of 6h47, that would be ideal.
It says 8h06
